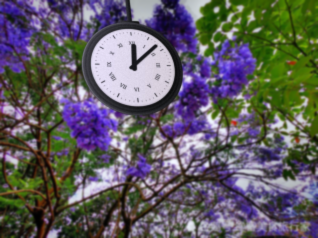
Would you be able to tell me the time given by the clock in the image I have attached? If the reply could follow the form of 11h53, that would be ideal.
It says 12h08
